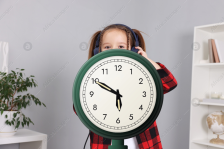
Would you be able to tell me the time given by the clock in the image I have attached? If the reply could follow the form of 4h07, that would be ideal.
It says 5h50
